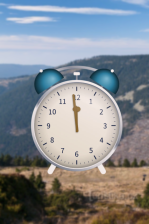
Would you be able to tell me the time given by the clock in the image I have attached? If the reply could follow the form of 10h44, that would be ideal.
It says 11h59
